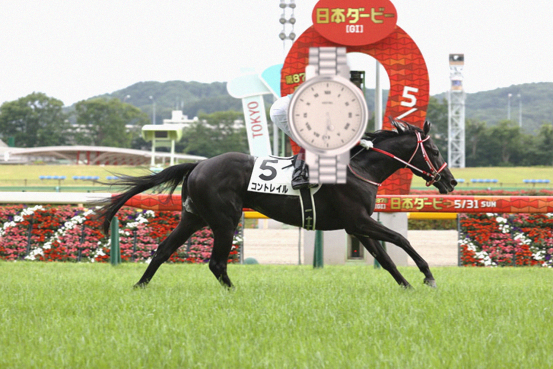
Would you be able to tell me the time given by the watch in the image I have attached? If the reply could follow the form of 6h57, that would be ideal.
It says 5h31
